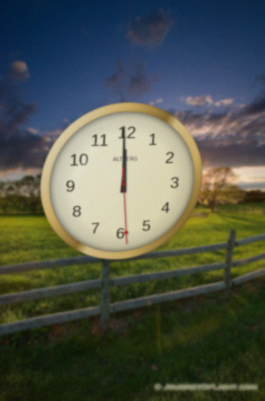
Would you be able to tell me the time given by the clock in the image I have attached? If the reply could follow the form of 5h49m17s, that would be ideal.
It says 11h59m29s
